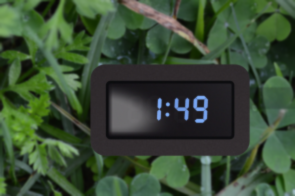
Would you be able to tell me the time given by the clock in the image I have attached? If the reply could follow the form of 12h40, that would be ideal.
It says 1h49
